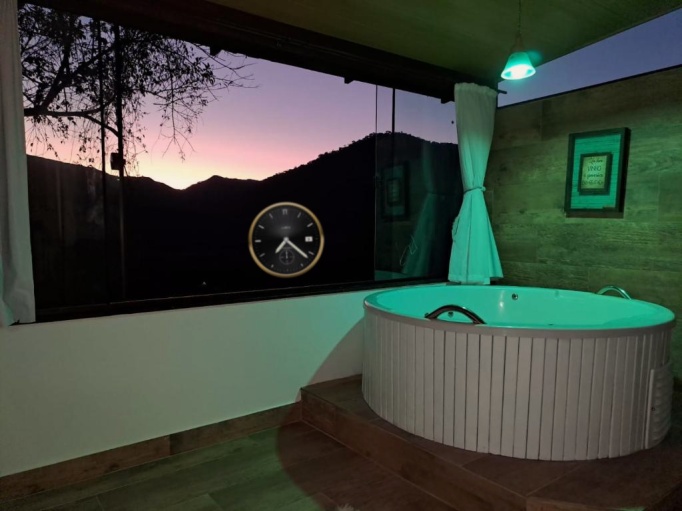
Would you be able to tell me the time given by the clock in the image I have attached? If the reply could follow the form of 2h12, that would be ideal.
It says 7h22
